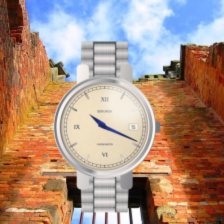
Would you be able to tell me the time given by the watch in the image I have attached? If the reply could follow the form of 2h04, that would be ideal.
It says 10h19
